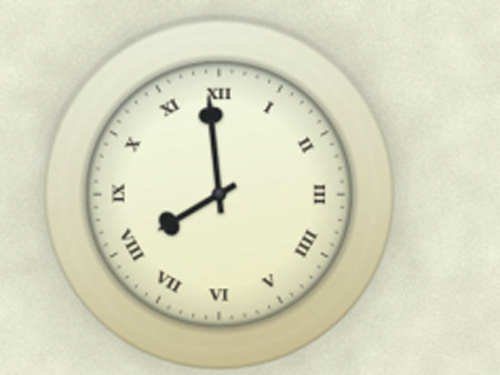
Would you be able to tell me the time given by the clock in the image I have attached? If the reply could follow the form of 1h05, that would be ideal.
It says 7h59
